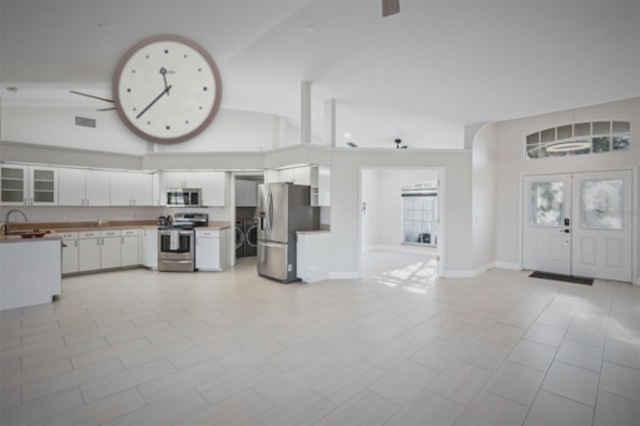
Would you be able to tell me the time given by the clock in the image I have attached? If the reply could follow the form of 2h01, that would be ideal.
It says 11h38
